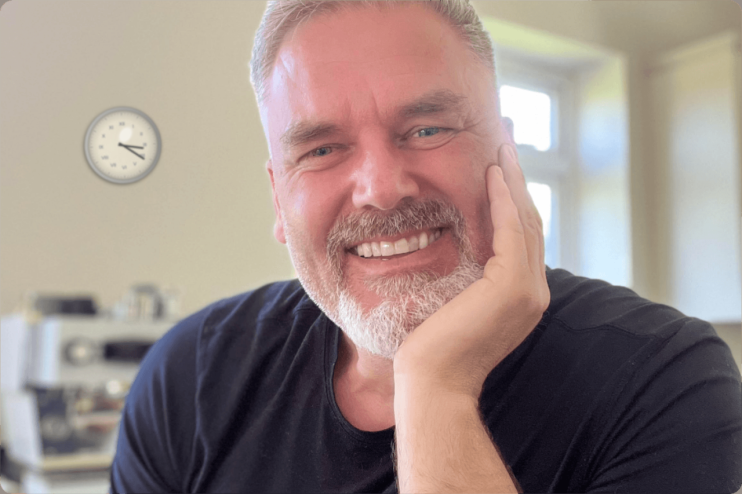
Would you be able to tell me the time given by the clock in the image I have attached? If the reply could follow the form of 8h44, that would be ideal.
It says 3h21
